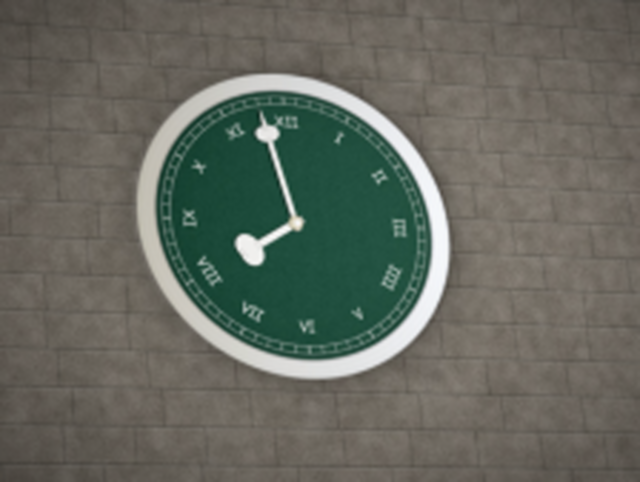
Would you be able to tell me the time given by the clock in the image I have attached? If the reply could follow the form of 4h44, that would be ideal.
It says 7h58
